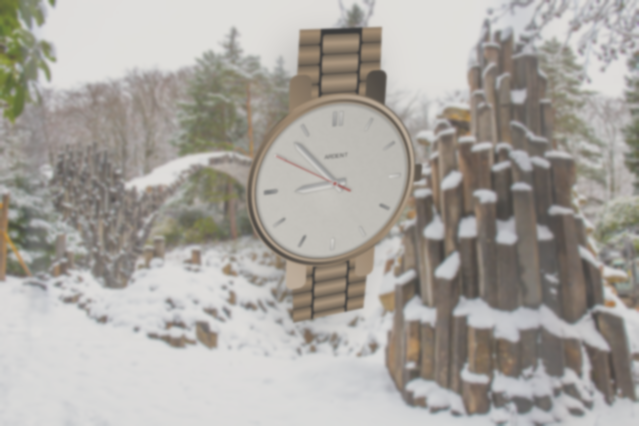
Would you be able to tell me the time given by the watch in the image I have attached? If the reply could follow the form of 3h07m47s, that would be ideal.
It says 8h52m50s
